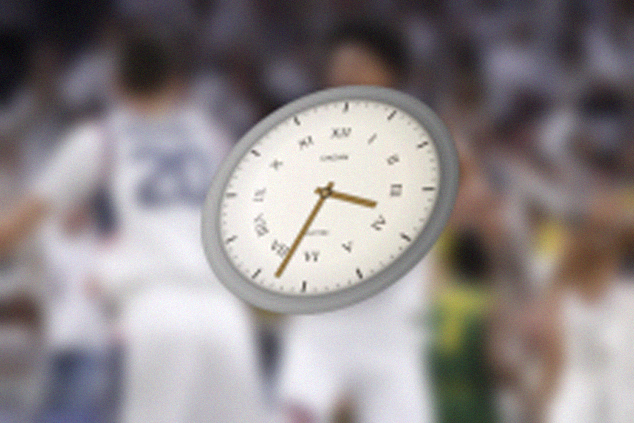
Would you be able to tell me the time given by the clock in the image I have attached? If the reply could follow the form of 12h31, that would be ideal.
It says 3h33
